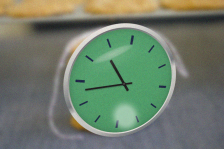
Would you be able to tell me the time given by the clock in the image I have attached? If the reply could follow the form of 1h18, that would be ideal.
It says 10h43
